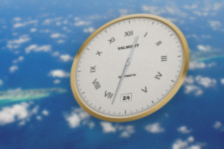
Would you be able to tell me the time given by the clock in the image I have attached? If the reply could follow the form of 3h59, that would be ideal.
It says 12h33
